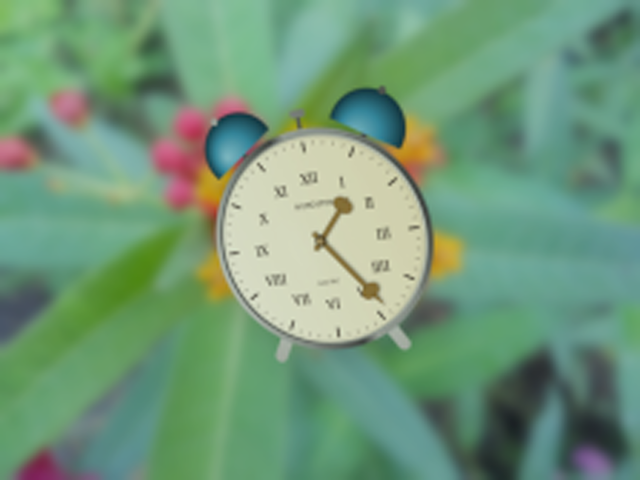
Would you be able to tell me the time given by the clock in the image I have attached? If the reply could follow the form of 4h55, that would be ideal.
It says 1h24
